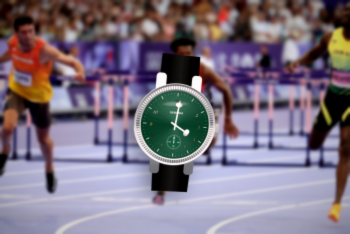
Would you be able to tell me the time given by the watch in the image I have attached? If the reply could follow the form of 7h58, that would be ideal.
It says 4h01
